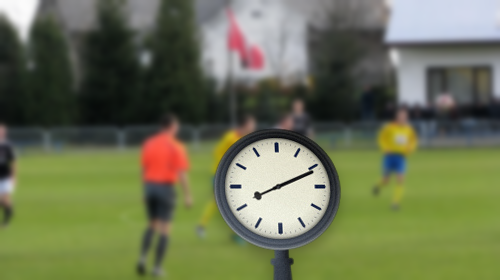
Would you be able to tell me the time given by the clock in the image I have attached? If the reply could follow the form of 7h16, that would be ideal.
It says 8h11
